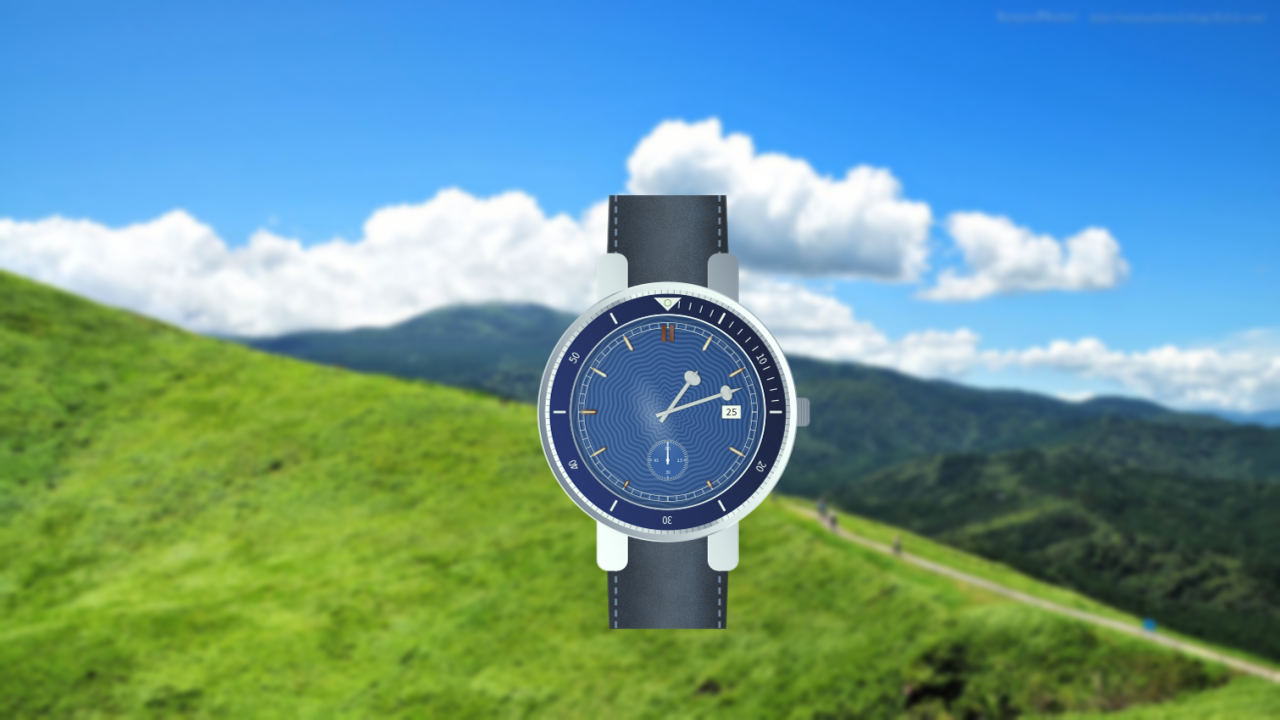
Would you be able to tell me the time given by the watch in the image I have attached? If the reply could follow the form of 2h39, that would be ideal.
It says 1h12
